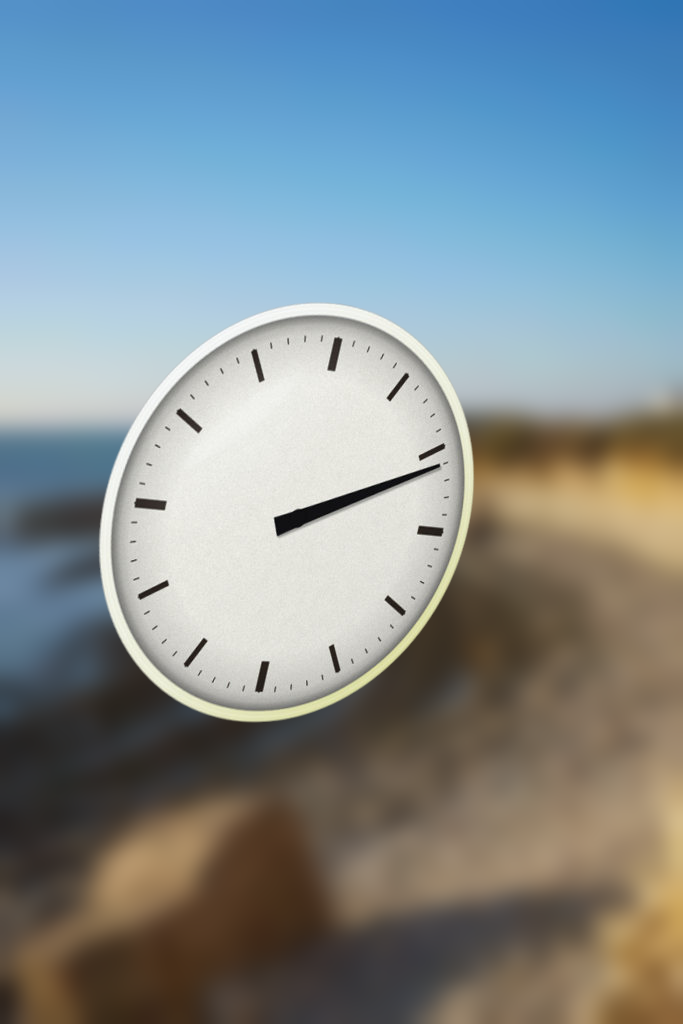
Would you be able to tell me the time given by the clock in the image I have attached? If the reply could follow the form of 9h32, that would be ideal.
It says 2h11
